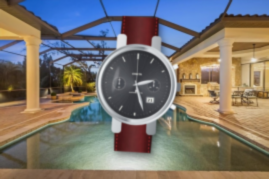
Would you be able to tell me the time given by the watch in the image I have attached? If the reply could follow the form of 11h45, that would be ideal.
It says 2h27
